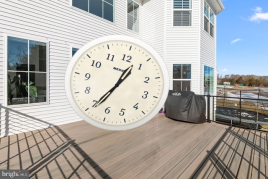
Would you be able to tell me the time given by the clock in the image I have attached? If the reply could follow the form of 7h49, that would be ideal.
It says 12h34
